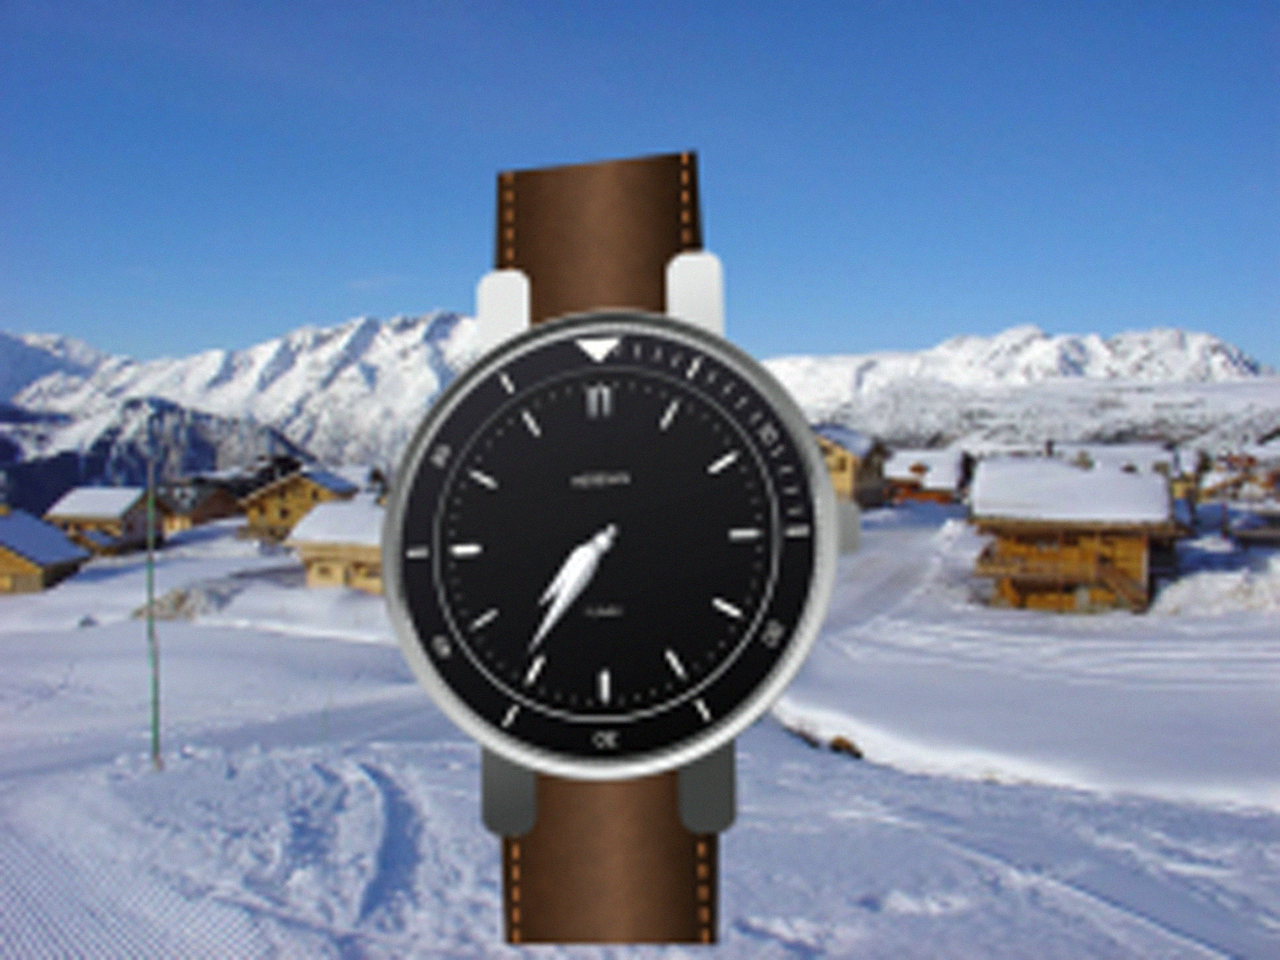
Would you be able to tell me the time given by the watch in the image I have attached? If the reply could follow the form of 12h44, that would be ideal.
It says 7h36
